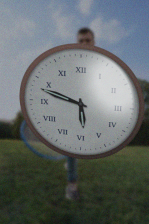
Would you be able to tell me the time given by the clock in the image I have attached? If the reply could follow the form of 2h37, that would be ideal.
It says 5h48
